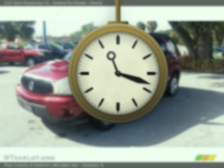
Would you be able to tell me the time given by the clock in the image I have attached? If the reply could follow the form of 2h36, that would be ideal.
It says 11h18
